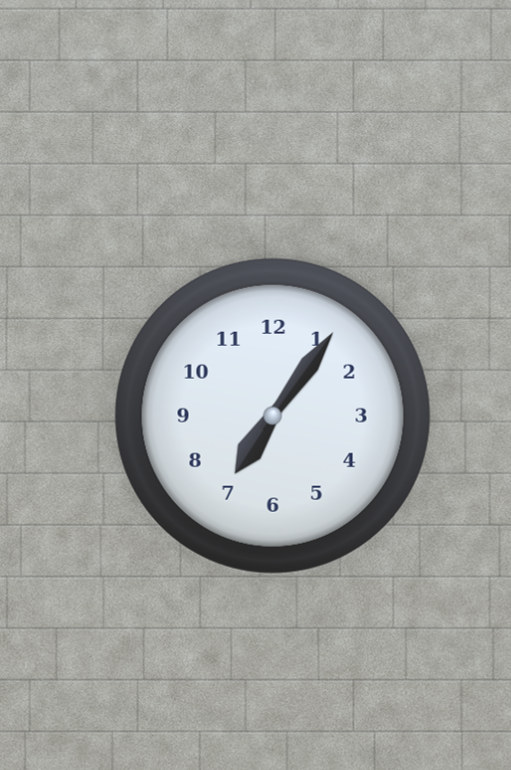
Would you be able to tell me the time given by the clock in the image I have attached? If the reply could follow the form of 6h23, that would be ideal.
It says 7h06
